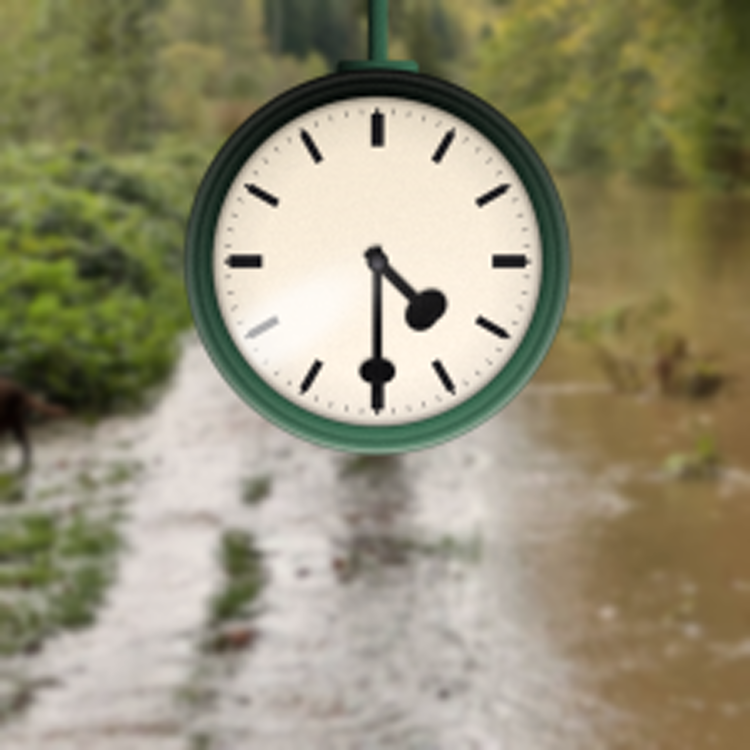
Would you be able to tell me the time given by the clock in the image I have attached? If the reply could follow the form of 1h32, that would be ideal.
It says 4h30
